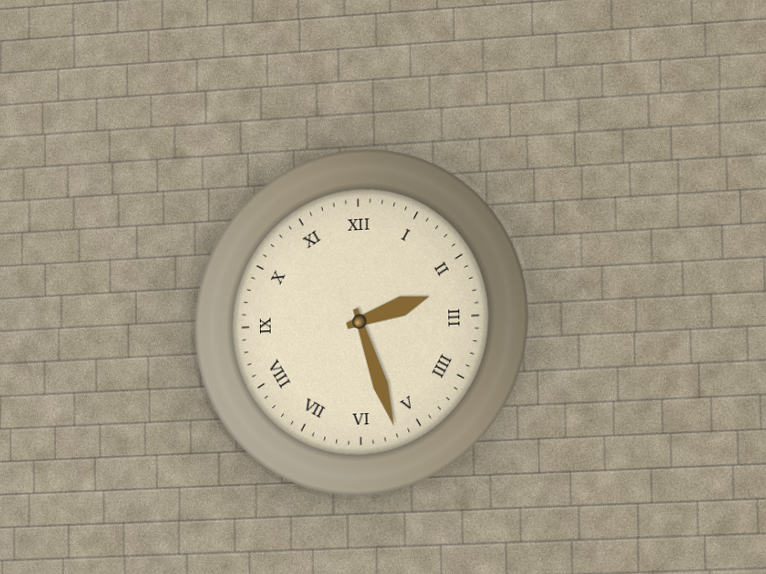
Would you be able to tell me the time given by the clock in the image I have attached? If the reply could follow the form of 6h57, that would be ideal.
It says 2h27
